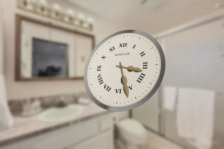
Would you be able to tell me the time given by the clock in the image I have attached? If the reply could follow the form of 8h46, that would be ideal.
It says 3h27
